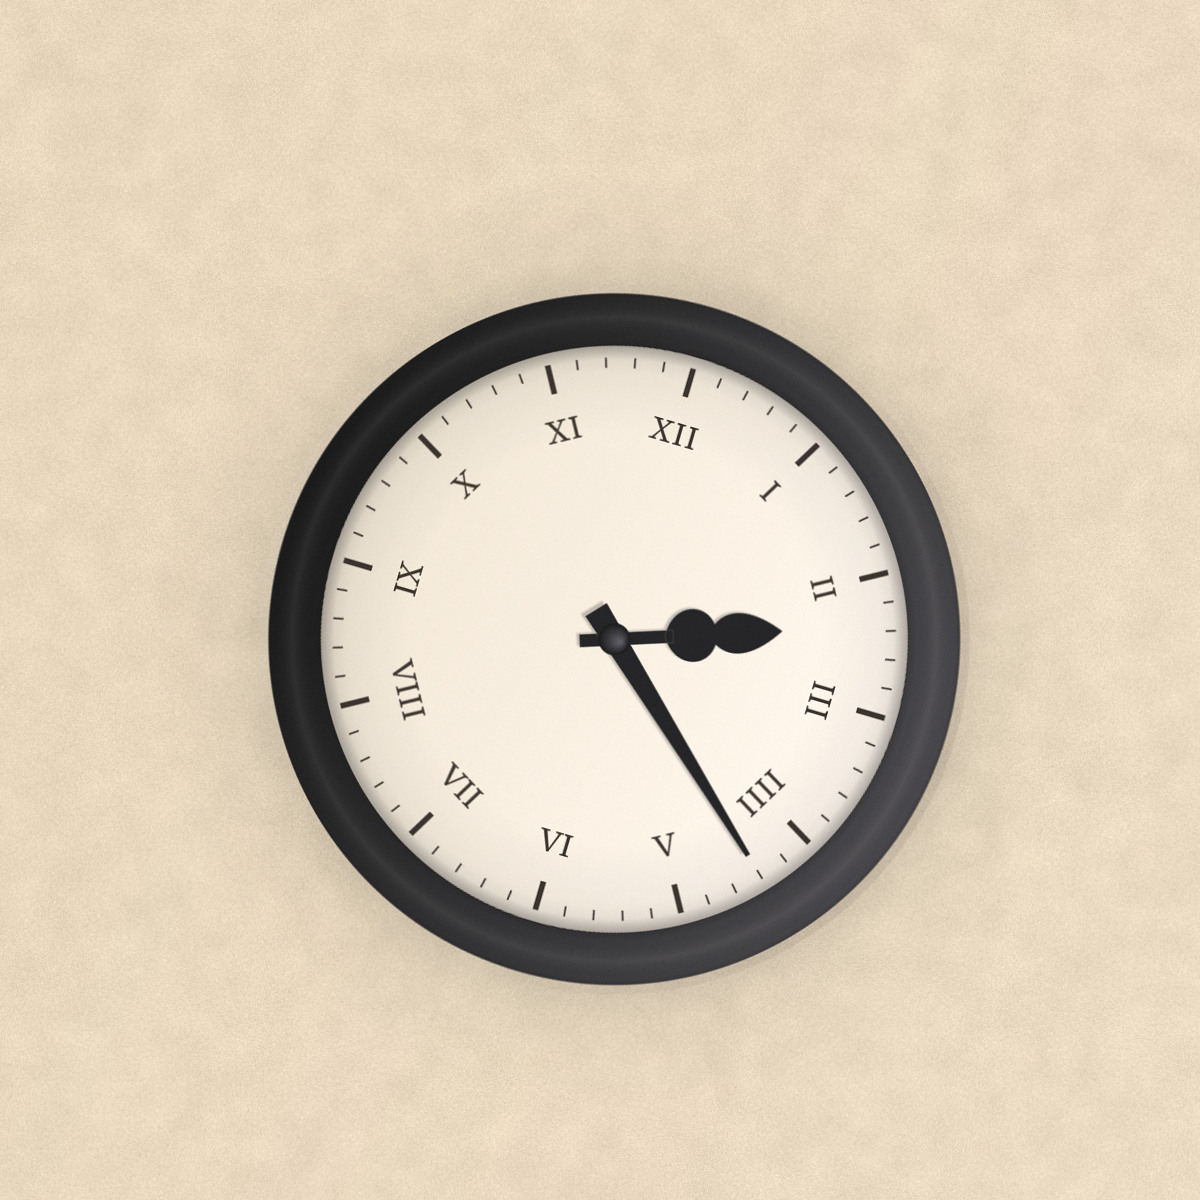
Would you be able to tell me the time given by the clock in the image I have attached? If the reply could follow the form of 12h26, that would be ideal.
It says 2h22
